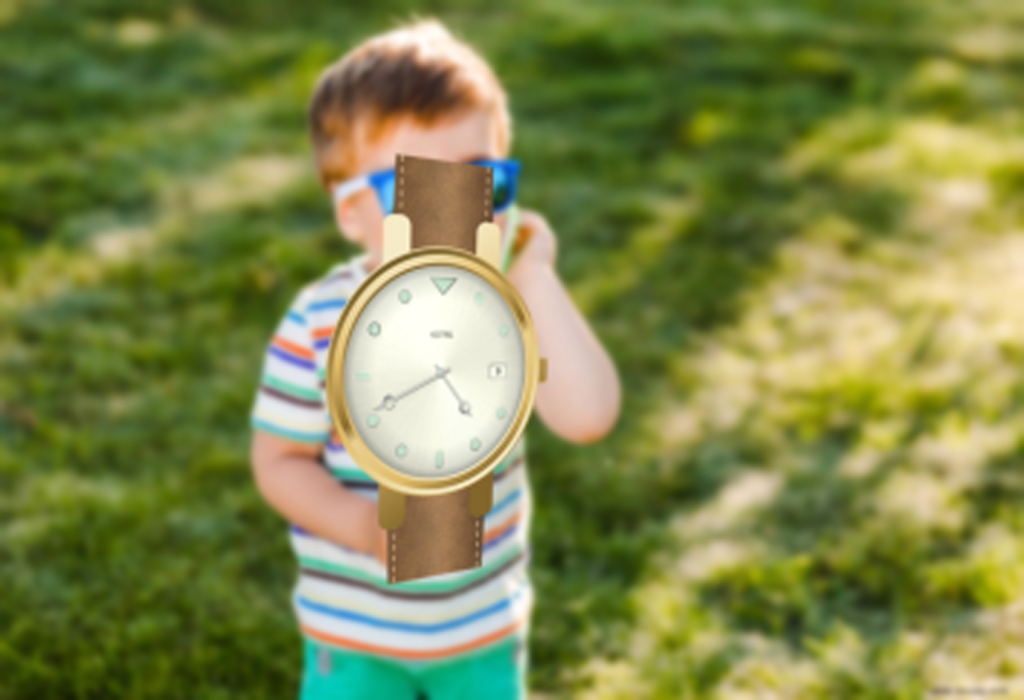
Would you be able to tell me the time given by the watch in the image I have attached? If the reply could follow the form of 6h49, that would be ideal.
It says 4h41
